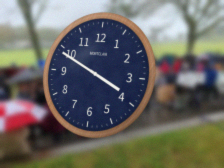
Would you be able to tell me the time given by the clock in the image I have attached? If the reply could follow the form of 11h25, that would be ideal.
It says 3h49
